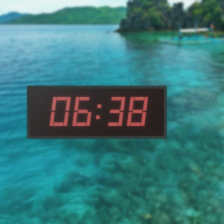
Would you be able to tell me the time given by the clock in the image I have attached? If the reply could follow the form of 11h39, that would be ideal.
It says 6h38
